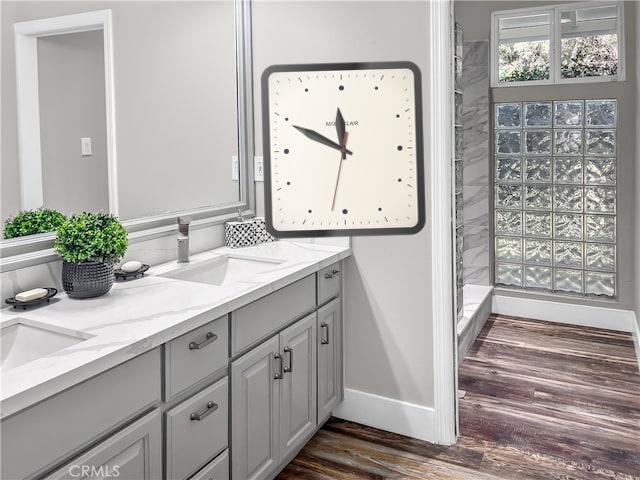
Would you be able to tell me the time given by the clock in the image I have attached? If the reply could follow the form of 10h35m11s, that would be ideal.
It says 11h49m32s
